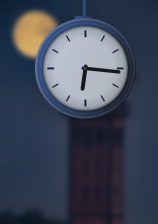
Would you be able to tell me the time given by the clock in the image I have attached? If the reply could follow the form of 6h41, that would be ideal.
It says 6h16
